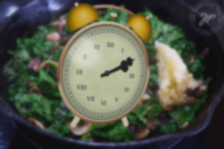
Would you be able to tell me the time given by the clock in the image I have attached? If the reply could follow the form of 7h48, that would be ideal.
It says 2h10
